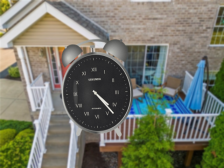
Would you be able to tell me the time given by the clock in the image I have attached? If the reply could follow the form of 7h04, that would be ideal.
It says 4h23
